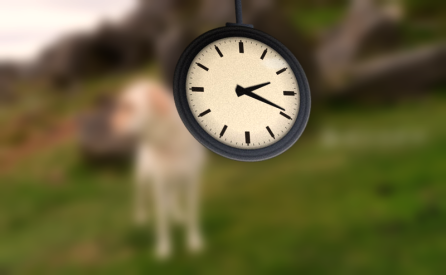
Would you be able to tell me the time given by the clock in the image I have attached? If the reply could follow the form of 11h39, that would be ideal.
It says 2h19
